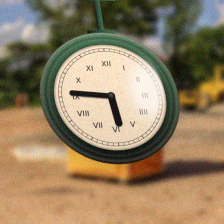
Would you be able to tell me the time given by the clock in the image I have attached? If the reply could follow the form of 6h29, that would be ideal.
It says 5h46
